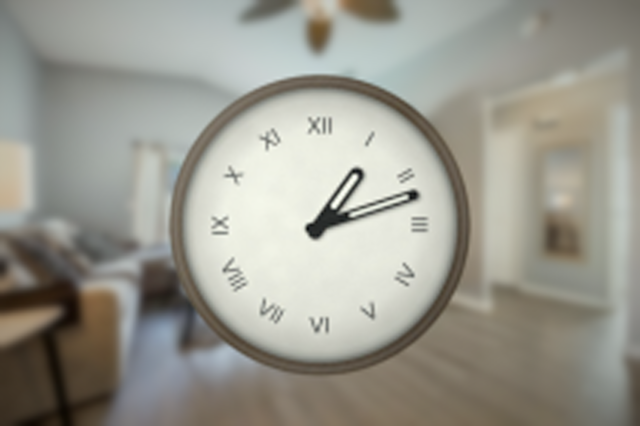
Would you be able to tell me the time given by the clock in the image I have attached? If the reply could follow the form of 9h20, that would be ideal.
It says 1h12
